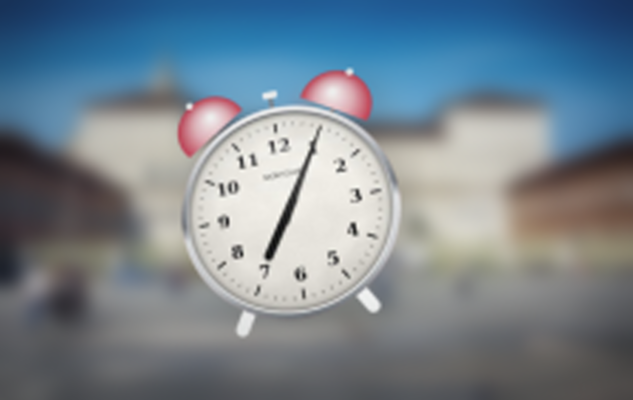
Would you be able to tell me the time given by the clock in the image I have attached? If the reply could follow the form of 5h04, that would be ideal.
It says 7h05
